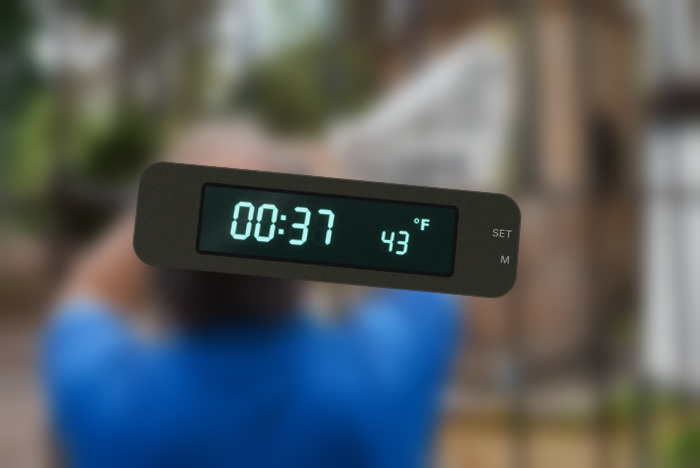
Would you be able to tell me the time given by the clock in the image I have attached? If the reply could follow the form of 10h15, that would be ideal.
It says 0h37
